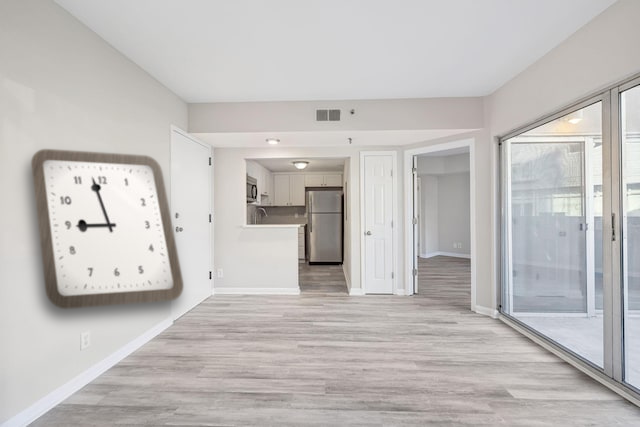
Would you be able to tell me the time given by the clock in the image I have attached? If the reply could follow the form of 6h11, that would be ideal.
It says 8h58
